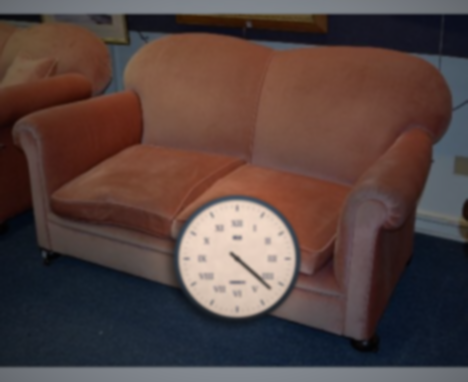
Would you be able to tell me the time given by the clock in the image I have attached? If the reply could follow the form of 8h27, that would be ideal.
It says 4h22
